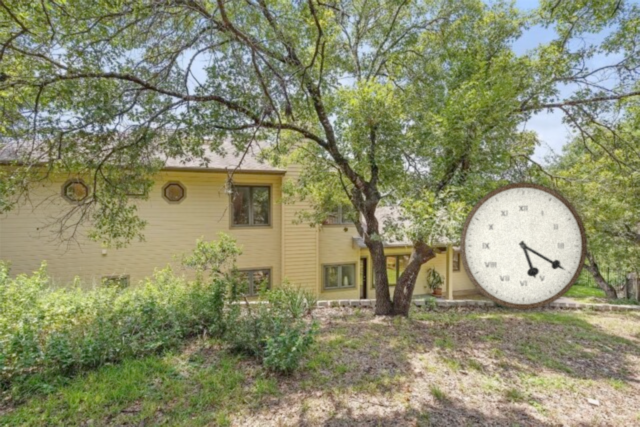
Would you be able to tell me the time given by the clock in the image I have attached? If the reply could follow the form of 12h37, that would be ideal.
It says 5h20
